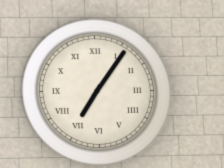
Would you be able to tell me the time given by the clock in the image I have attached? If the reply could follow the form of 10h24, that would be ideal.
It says 7h06
